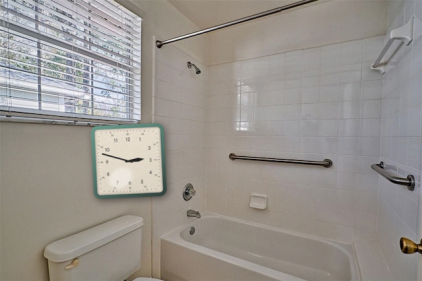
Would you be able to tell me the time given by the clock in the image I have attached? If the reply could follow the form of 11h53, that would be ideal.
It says 2h48
